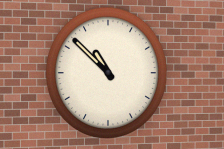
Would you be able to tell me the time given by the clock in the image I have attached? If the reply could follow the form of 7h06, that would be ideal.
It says 10h52
